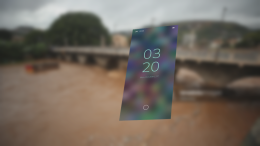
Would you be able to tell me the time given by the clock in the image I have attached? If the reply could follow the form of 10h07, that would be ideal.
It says 3h20
